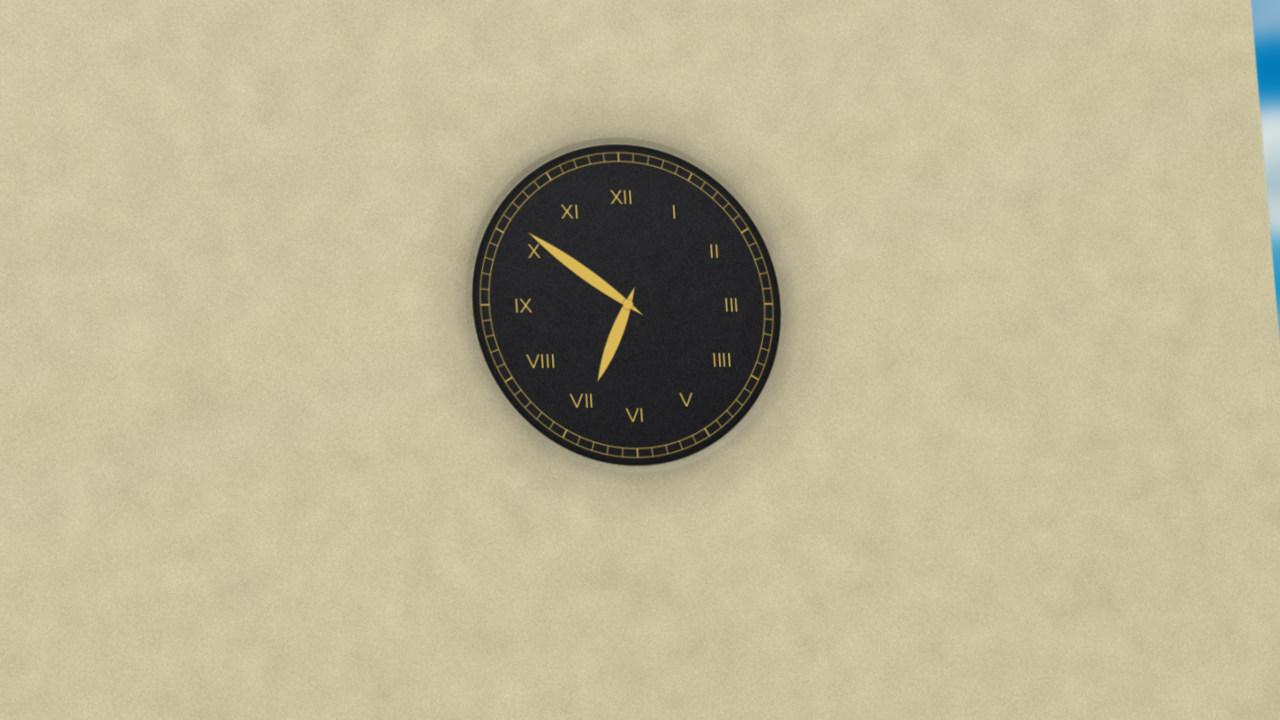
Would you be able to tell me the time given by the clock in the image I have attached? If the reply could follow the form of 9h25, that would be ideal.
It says 6h51
